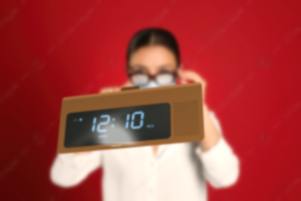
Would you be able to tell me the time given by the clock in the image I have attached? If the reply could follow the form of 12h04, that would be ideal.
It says 12h10
